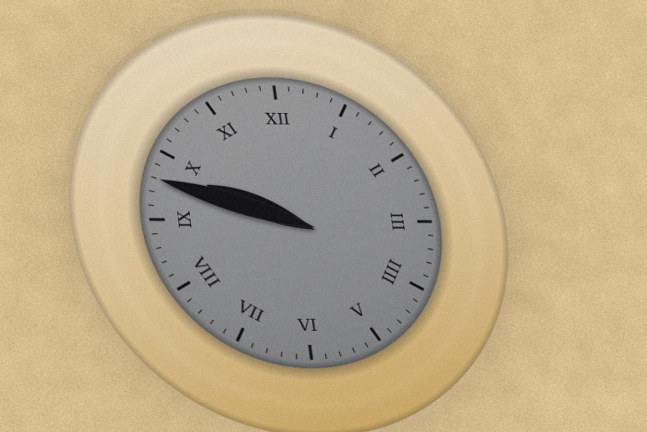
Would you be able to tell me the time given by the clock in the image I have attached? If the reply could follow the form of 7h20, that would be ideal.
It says 9h48
